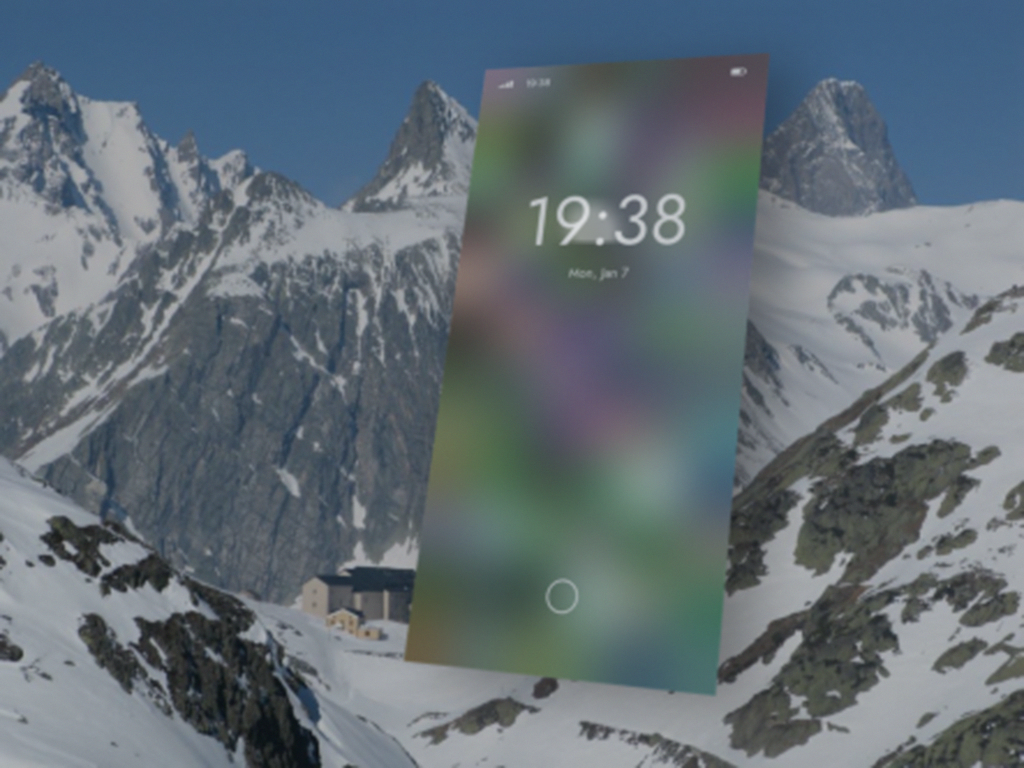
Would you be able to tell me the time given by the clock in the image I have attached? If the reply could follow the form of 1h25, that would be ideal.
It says 19h38
